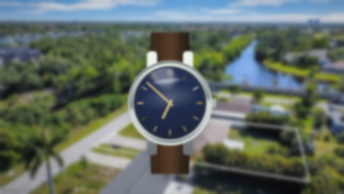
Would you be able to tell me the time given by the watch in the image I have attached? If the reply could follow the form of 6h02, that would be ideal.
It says 6h52
